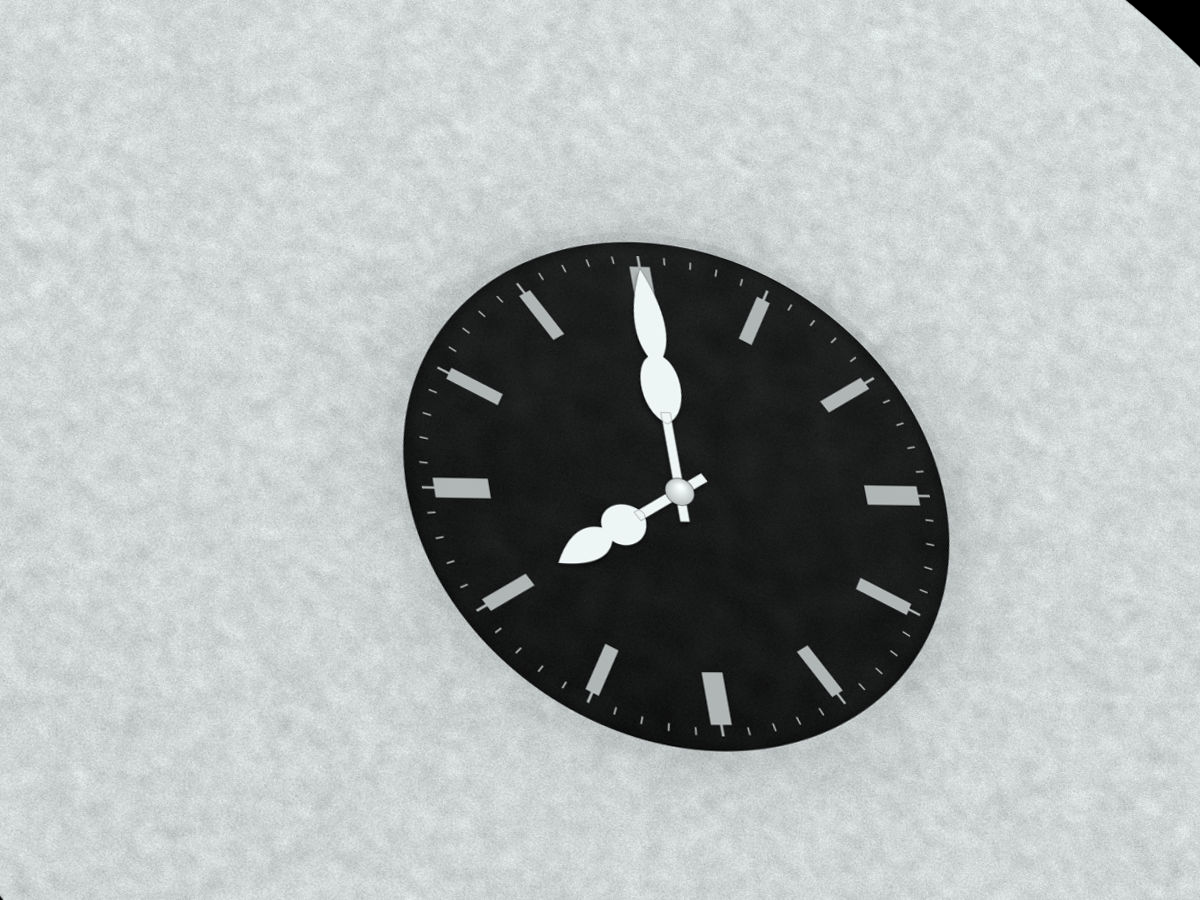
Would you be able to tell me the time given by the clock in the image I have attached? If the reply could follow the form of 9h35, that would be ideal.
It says 8h00
